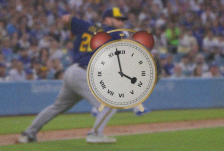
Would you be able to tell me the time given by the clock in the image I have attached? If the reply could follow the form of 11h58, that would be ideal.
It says 3h58
